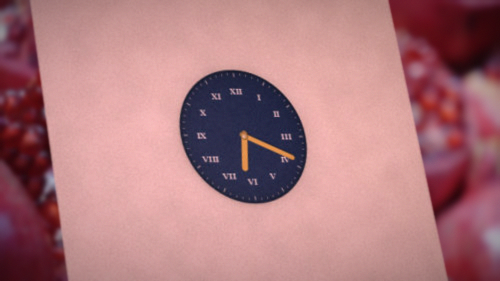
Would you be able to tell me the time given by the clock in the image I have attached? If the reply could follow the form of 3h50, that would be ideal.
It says 6h19
